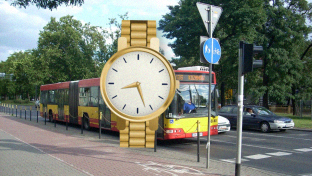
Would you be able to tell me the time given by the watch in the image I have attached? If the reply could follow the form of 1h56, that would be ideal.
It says 8h27
